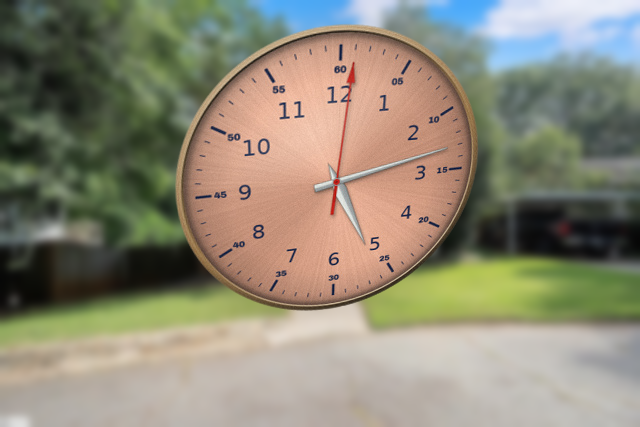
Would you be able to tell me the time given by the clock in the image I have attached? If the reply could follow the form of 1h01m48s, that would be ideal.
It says 5h13m01s
